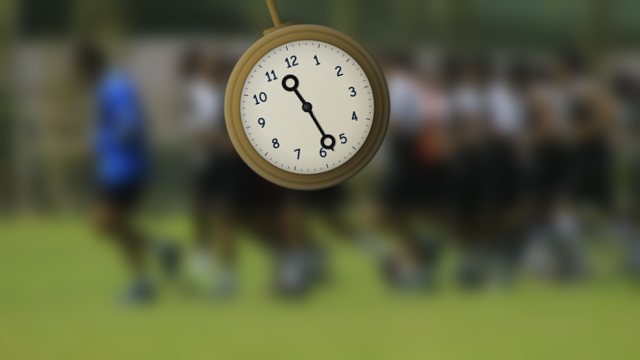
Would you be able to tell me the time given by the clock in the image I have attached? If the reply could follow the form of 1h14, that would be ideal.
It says 11h28
